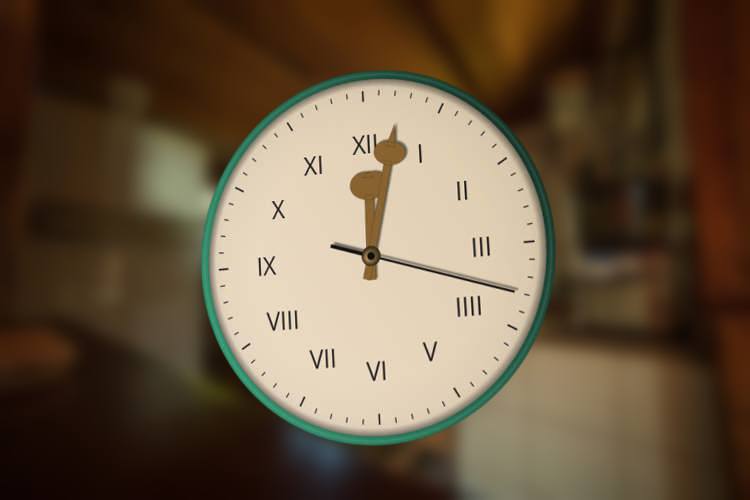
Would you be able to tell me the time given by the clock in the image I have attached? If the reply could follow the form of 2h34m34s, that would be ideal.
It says 12h02m18s
